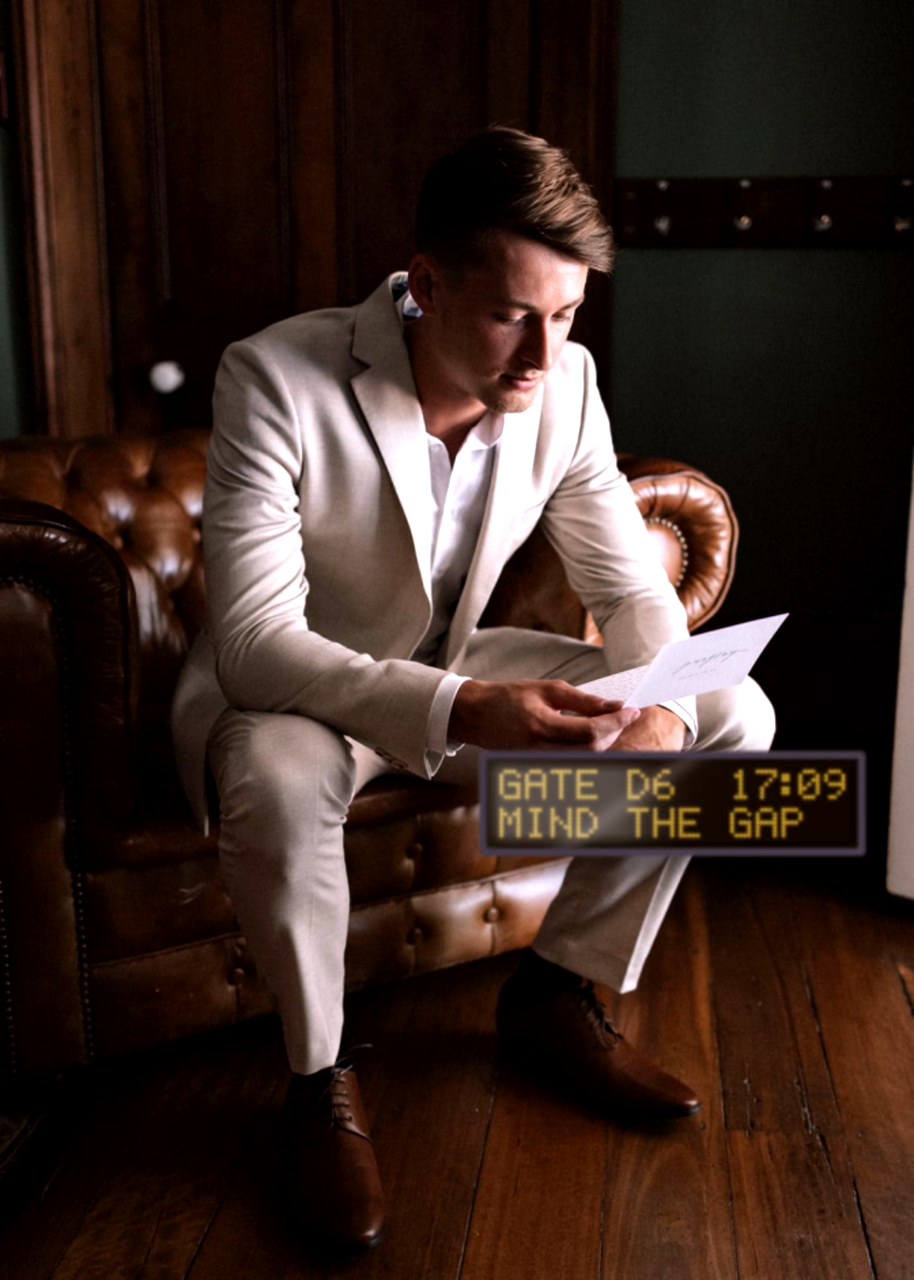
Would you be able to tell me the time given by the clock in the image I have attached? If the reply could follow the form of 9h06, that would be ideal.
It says 17h09
